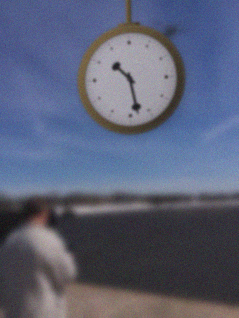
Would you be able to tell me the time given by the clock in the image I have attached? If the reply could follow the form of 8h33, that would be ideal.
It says 10h28
